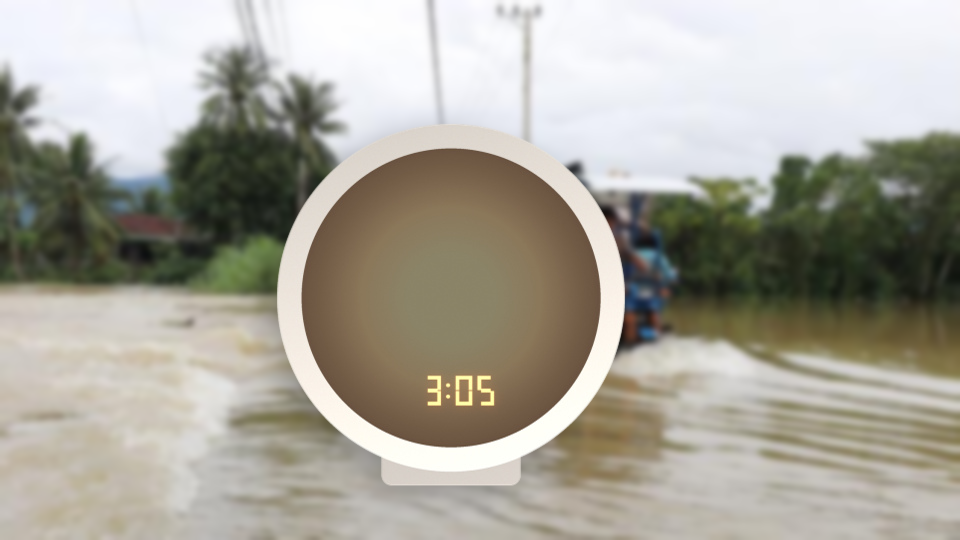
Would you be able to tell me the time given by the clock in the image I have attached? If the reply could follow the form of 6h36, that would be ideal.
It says 3h05
